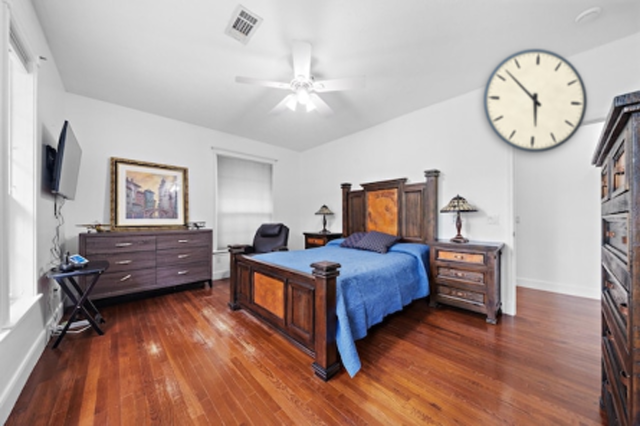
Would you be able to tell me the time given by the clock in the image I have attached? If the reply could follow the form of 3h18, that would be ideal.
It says 5h52
